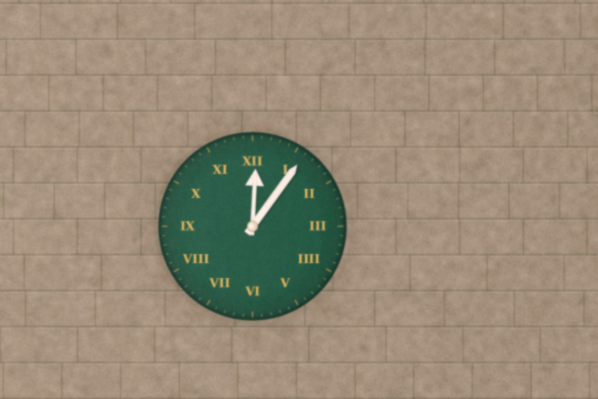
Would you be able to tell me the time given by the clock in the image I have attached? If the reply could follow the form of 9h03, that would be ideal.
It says 12h06
